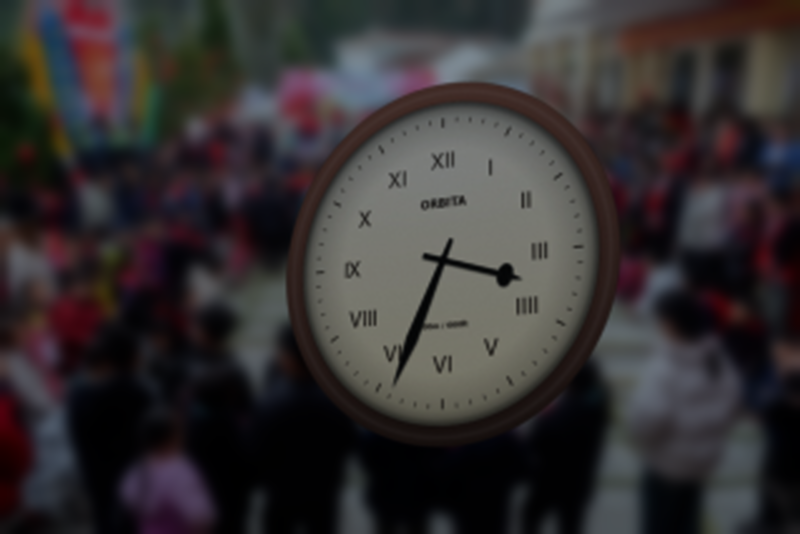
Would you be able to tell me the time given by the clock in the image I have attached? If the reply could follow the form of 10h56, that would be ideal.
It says 3h34
